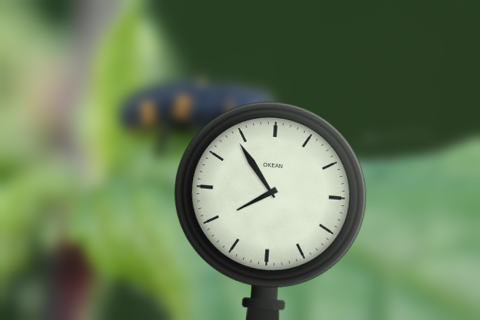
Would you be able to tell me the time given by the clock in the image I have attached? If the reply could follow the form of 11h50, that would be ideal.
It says 7h54
